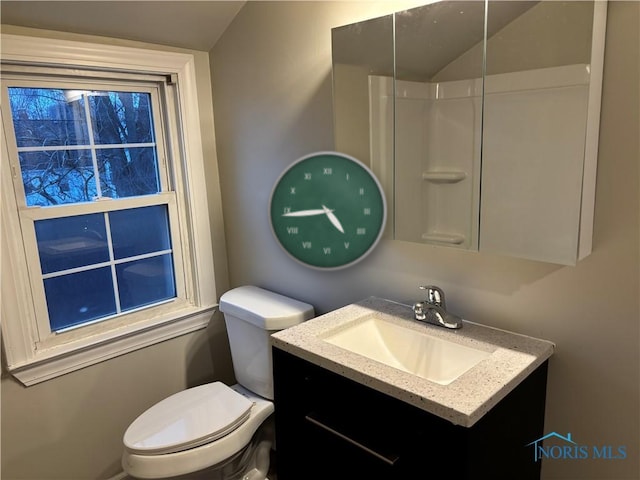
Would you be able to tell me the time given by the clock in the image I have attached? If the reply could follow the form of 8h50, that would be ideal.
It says 4h44
